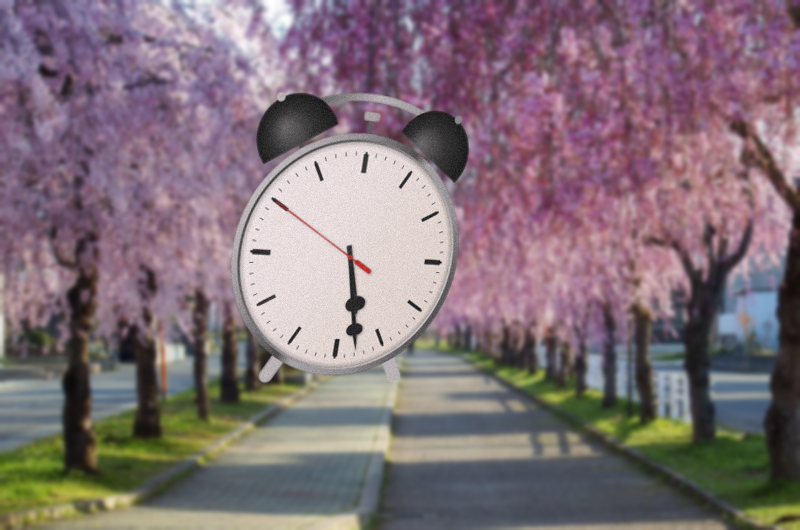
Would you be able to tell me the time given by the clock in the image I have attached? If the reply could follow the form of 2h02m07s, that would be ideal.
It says 5h27m50s
